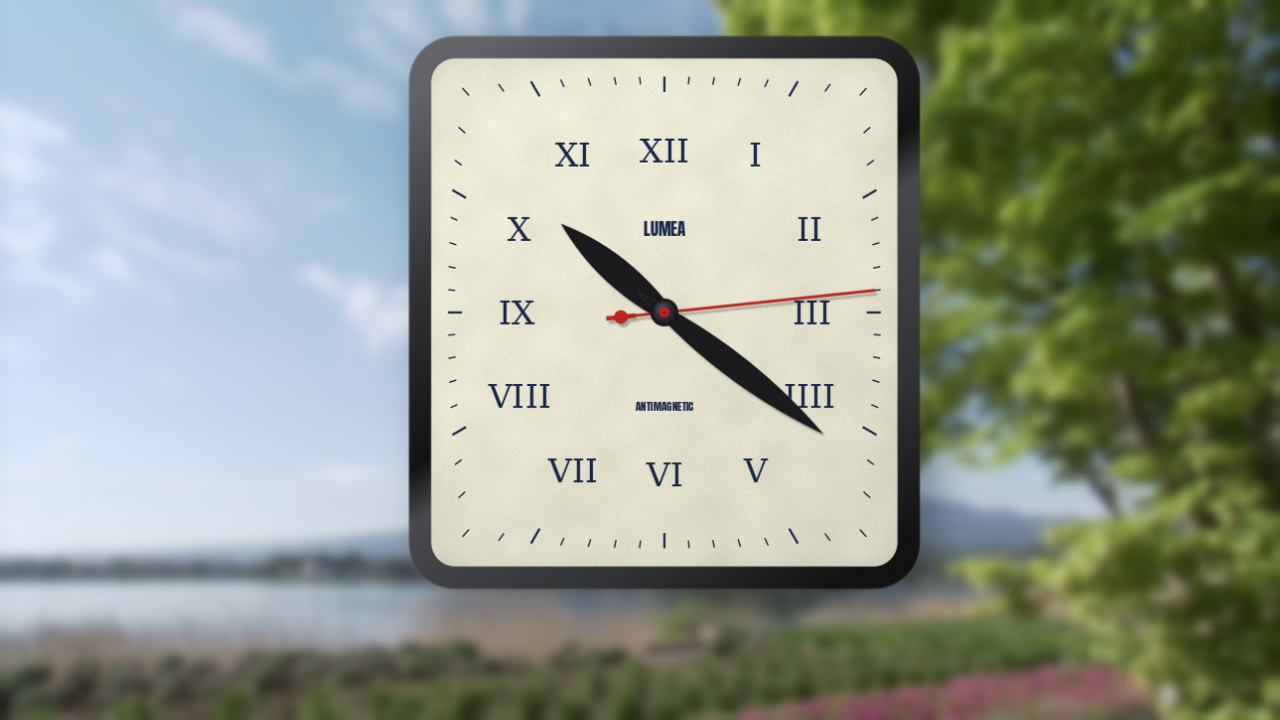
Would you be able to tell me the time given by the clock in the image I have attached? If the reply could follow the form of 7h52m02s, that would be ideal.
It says 10h21m14s
